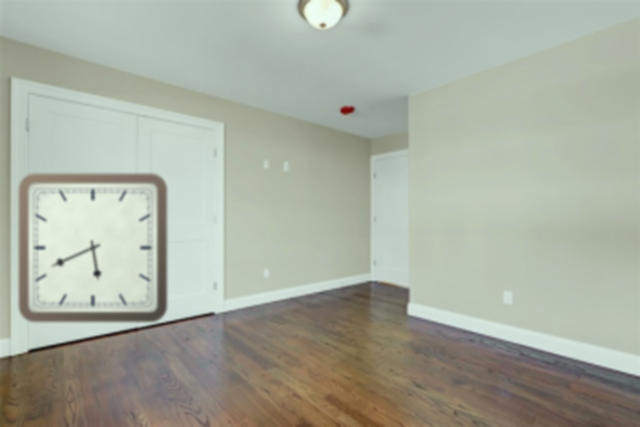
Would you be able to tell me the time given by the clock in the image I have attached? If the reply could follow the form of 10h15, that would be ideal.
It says 5h41
